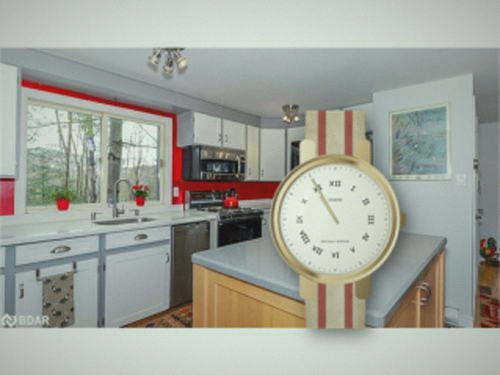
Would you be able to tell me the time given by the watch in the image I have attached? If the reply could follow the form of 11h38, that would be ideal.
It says 10h55
